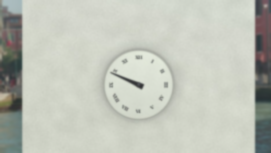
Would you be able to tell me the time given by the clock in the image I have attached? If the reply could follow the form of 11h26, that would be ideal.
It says 9h49
